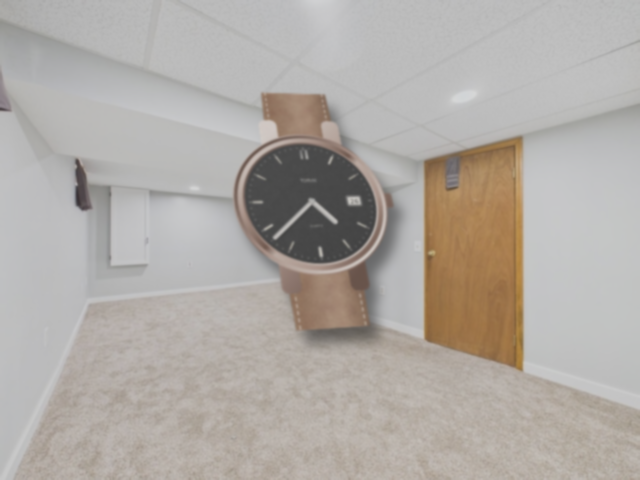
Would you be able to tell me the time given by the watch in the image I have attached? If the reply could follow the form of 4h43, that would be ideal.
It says 4h38
